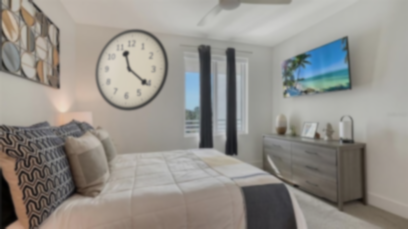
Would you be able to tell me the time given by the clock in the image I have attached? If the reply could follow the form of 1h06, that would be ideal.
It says 11h21
